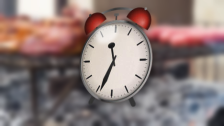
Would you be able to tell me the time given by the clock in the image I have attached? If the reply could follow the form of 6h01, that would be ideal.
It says 11h34
